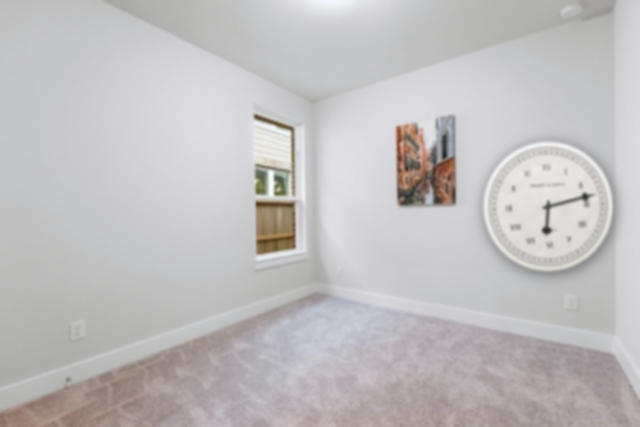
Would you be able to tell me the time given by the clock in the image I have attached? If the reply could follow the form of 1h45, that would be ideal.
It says 6h13
